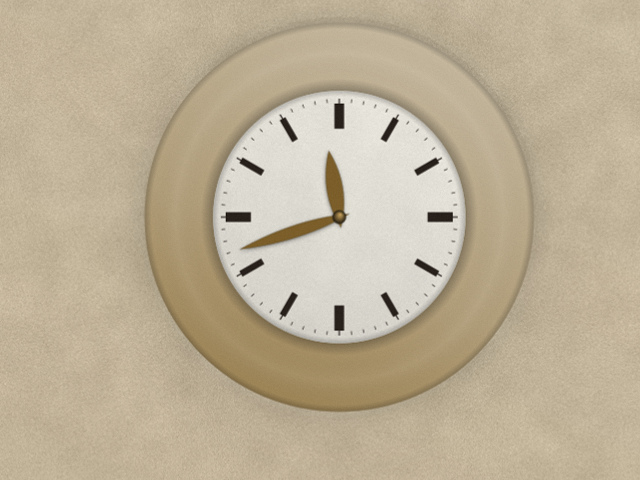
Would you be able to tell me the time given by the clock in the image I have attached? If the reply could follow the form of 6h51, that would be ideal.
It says 11h42
